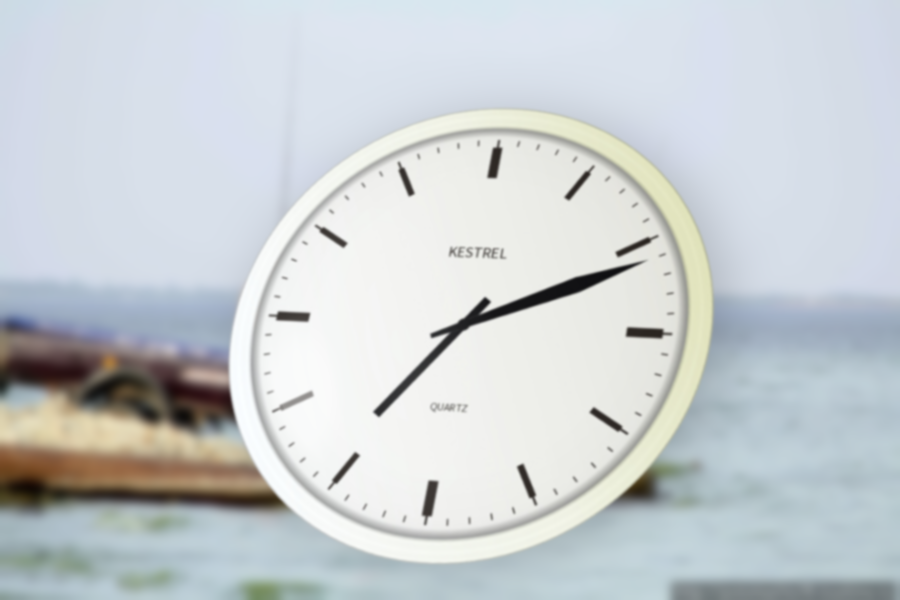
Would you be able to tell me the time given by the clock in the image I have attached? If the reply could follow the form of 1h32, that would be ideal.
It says 7h11
